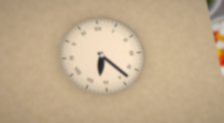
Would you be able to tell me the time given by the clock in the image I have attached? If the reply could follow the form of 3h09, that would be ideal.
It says 6h23
